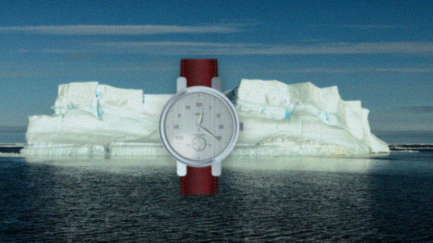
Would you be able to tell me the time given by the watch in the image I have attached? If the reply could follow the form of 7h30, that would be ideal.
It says 12h21
